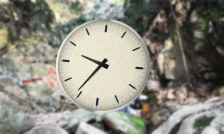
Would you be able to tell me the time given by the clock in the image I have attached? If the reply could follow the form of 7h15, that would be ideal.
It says 9h36
